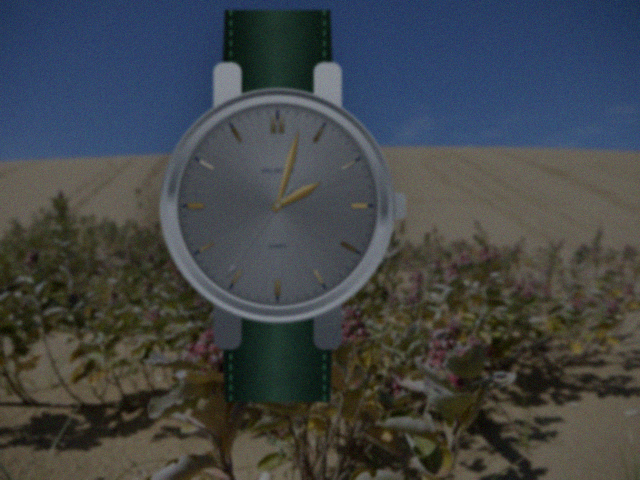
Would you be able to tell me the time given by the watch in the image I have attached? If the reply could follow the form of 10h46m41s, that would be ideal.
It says 2h02m36s
